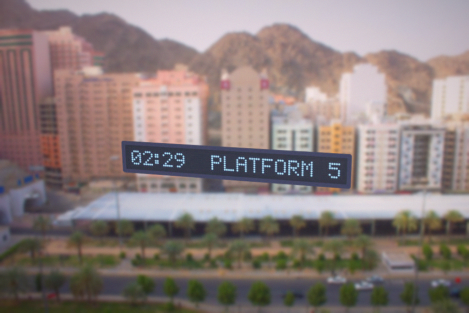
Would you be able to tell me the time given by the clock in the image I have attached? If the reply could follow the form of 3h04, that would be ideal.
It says 2h29
